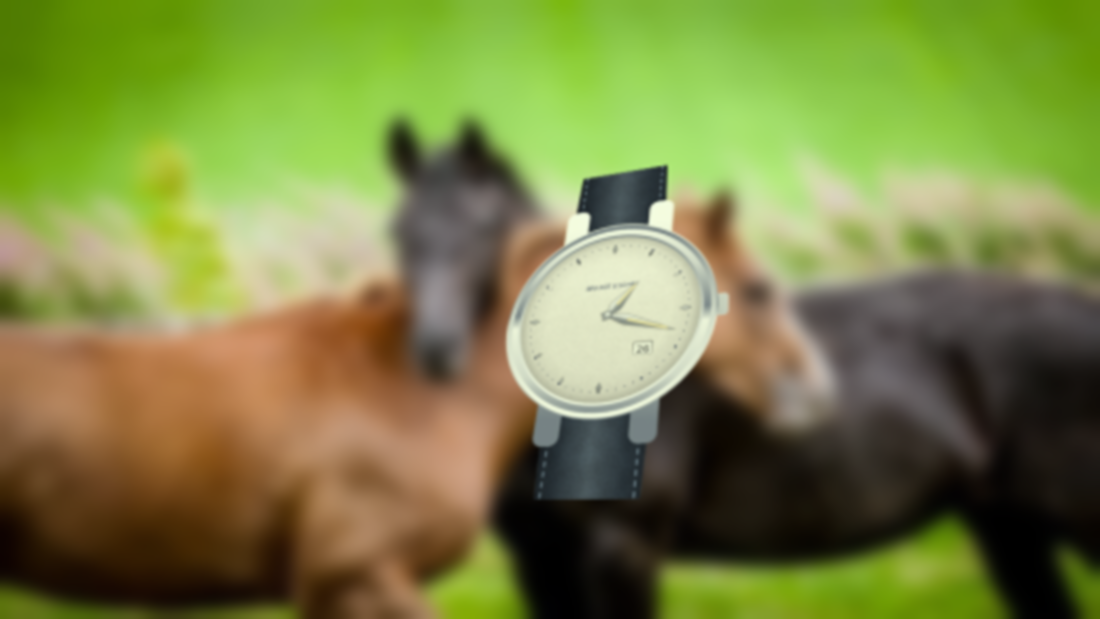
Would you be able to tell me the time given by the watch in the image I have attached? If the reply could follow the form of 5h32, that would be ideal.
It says 1h18
